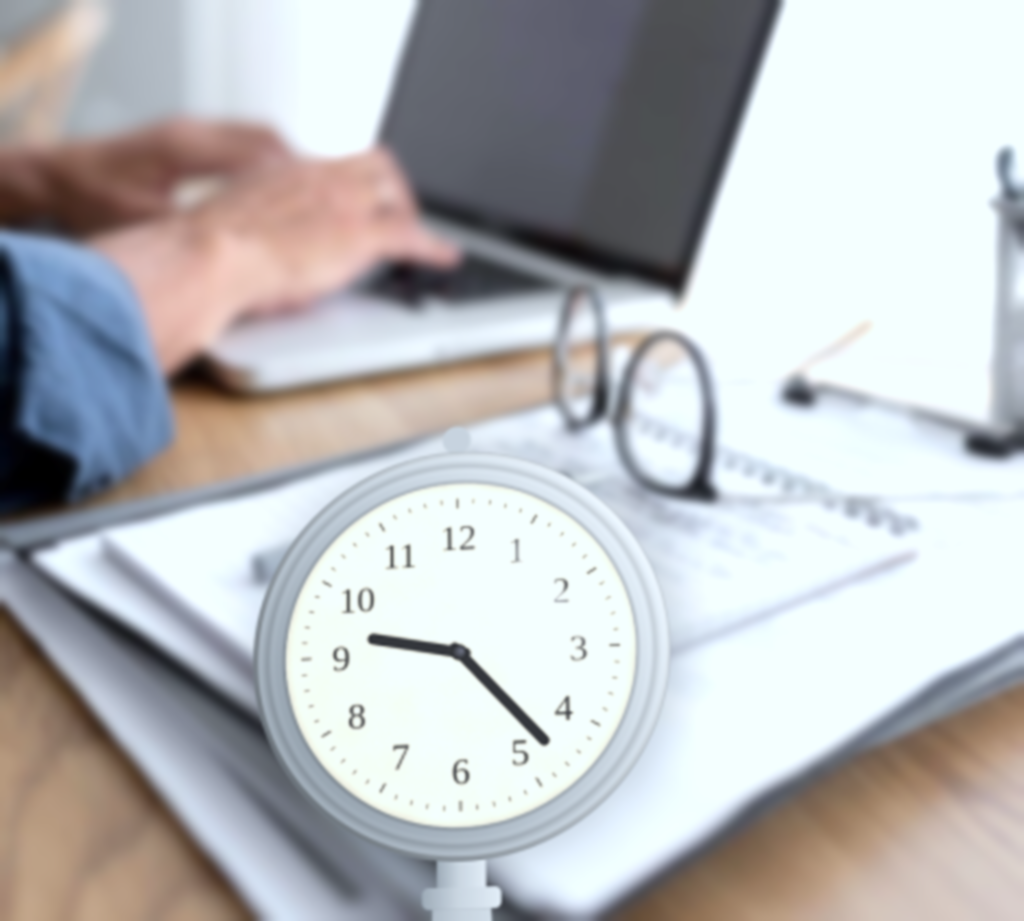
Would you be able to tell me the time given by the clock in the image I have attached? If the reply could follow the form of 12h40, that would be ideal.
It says 9h23
